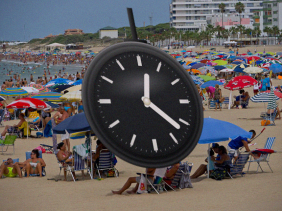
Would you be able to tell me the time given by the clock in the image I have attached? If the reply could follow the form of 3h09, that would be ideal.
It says 12h22
